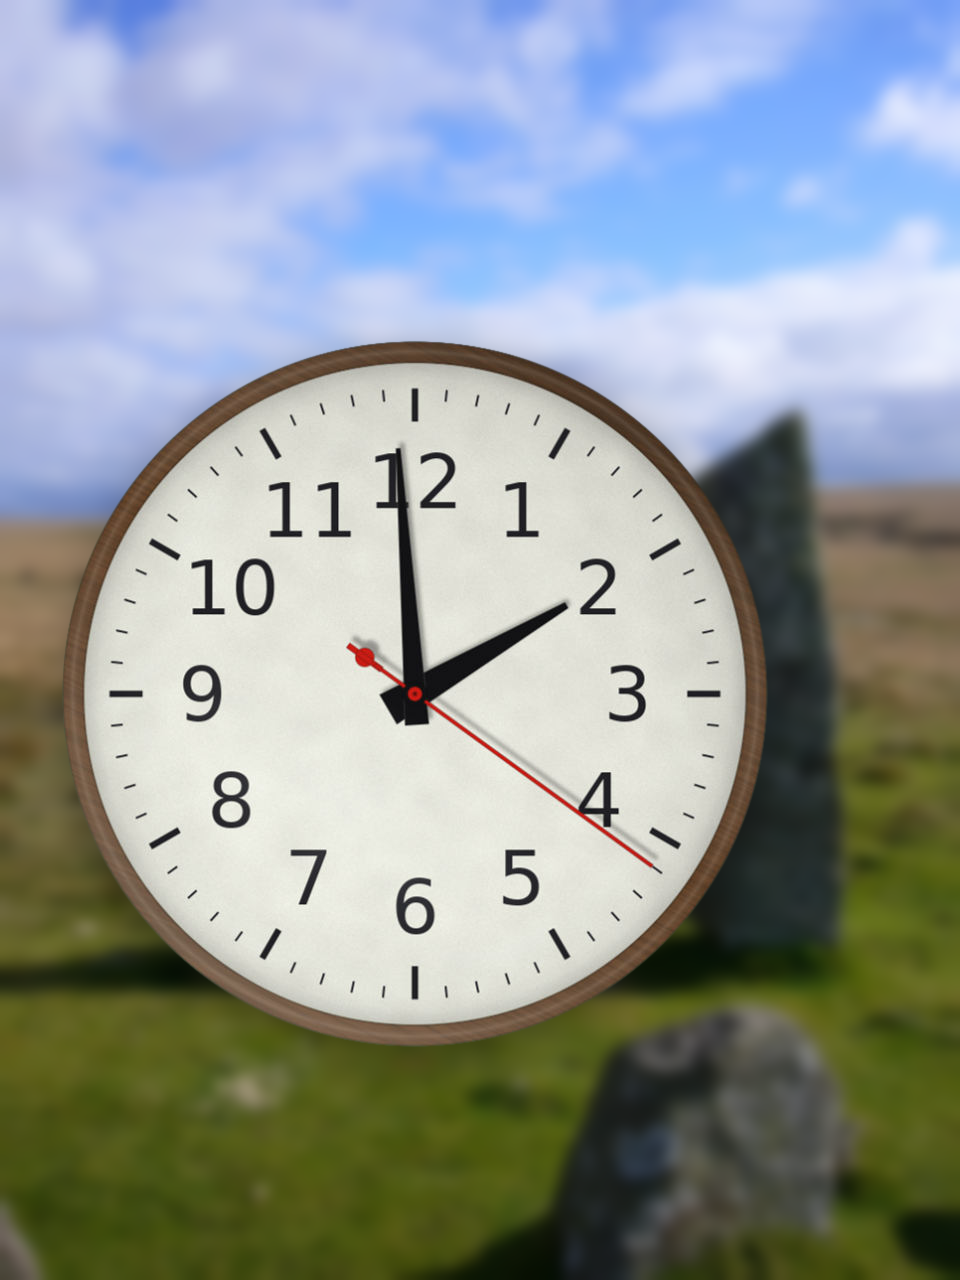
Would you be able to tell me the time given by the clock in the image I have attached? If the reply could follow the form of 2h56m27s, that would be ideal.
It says 1h59m21s
